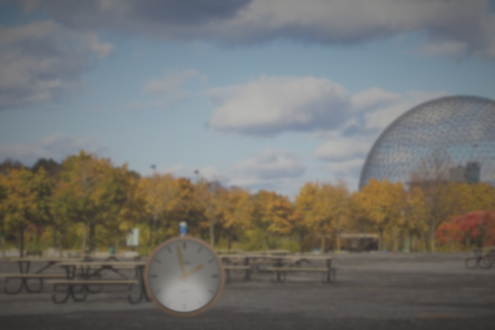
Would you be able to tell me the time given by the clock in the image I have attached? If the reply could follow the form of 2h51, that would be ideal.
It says 1h58
